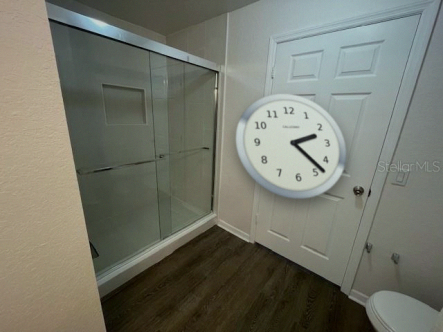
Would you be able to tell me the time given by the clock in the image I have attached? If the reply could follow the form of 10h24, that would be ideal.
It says 2h23
